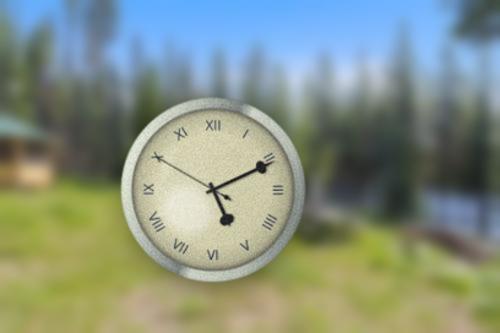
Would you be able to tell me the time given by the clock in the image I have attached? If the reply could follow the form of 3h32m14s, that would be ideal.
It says 5h10m50s
